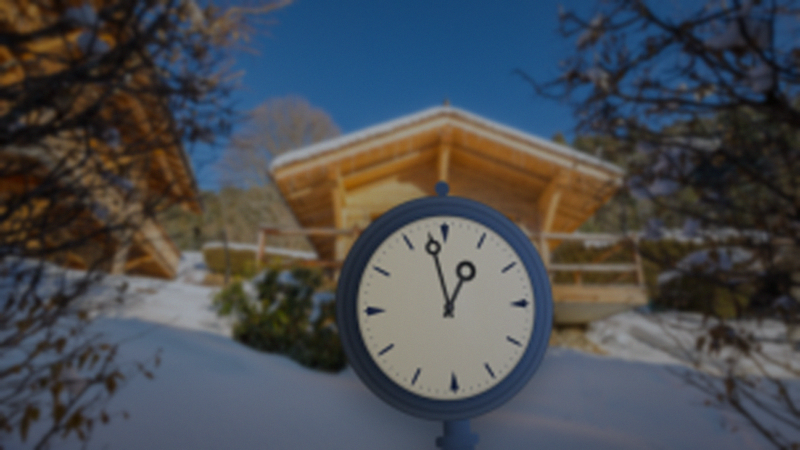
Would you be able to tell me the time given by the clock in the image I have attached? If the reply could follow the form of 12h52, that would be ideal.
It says 12h58
